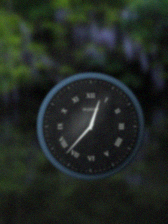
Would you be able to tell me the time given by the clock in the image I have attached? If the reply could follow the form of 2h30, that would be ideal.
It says 12h37
